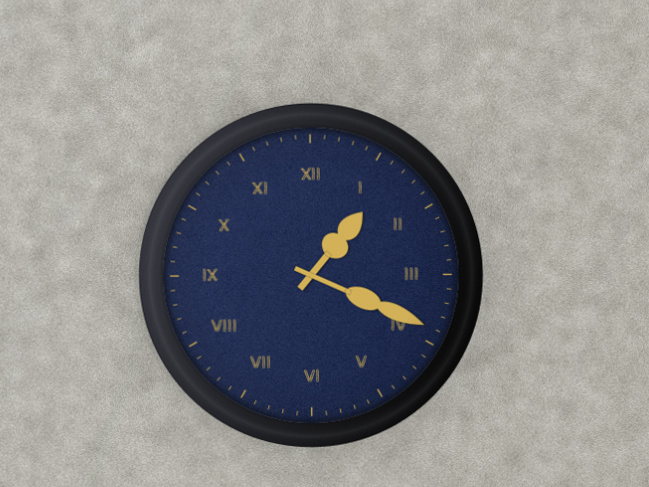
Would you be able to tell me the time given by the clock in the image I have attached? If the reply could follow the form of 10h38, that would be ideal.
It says 1h19
